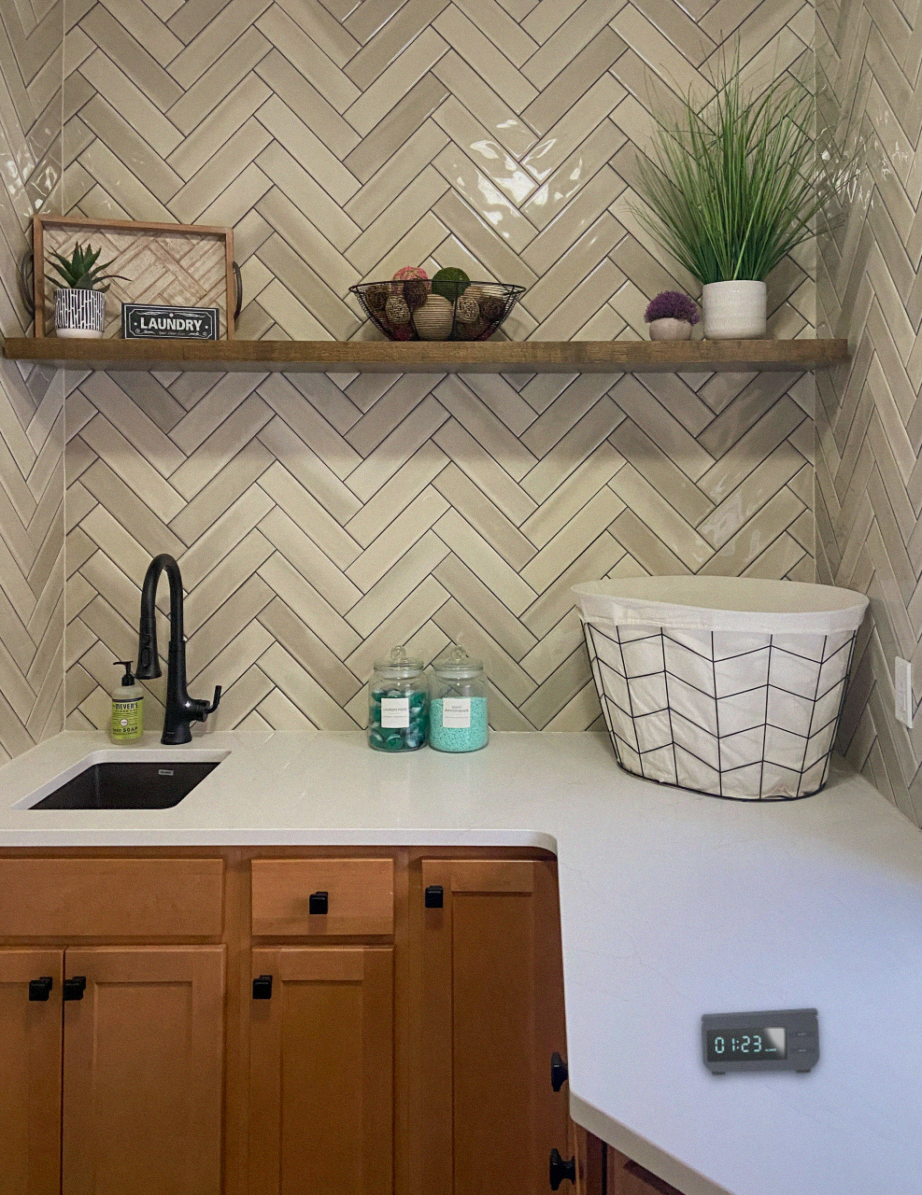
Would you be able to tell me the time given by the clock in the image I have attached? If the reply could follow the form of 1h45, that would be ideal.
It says 1h23
